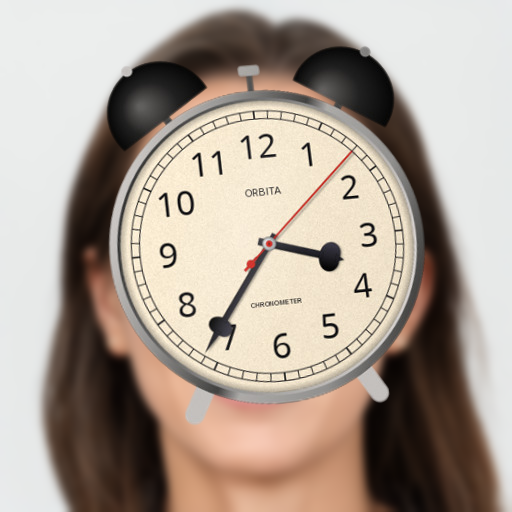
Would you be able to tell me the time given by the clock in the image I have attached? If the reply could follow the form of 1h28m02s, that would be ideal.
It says 3h36m08s
